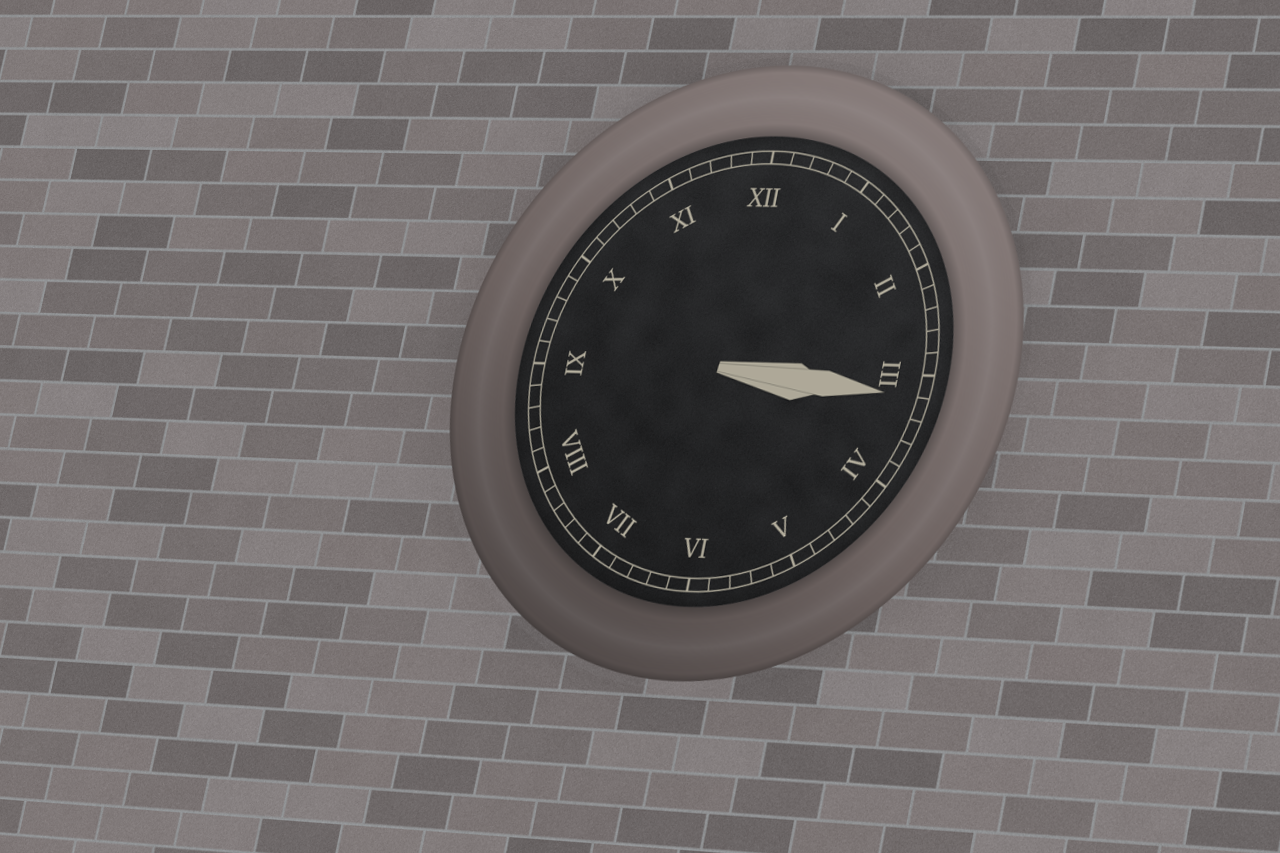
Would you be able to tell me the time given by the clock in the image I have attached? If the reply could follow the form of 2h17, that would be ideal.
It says 3h16
